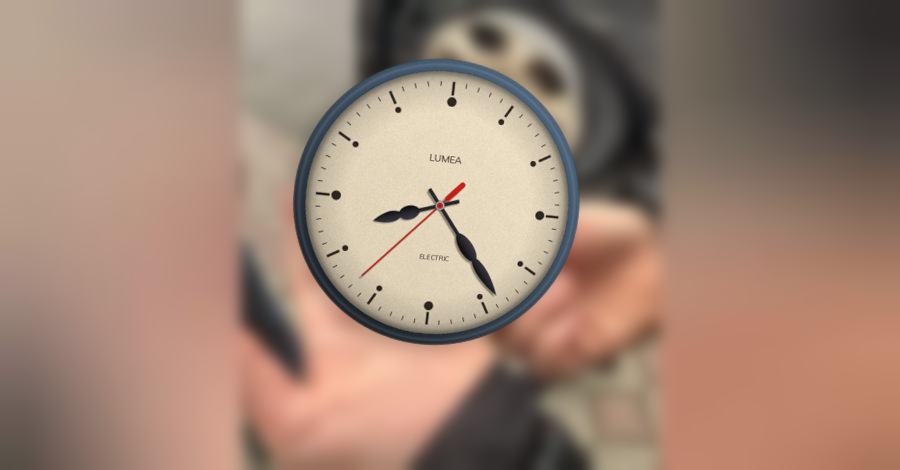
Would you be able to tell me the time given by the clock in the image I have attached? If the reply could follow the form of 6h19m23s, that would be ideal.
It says 8h23m37s
